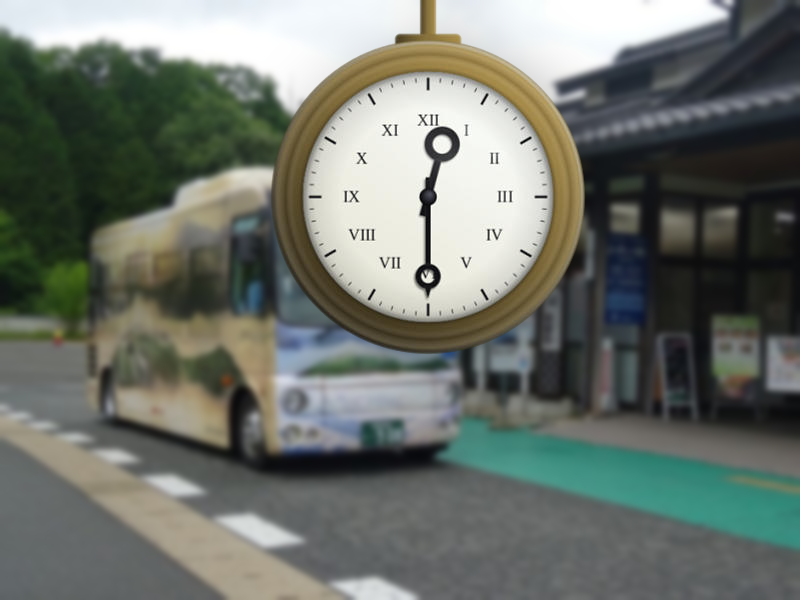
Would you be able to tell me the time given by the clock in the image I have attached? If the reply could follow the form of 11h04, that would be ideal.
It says 12h30
